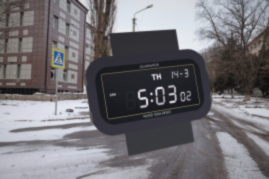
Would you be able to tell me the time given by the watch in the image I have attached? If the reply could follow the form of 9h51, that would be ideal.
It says 5h03
